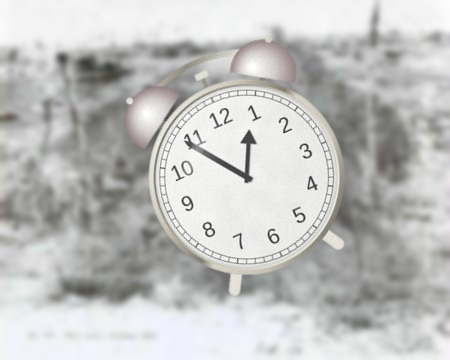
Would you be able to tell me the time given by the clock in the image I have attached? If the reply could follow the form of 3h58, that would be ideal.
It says 12h54
